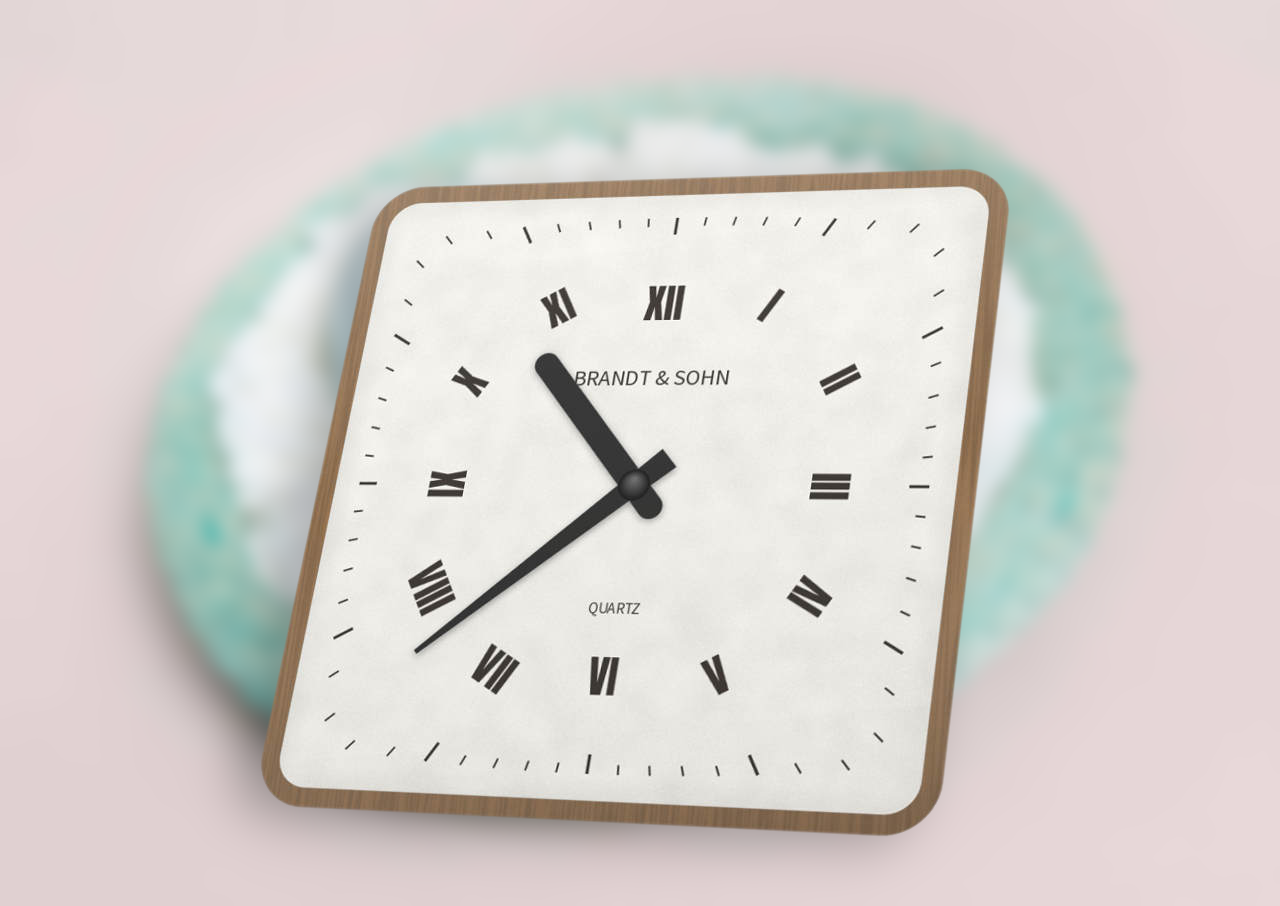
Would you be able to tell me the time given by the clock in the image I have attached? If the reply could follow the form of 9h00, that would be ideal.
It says 10h38
